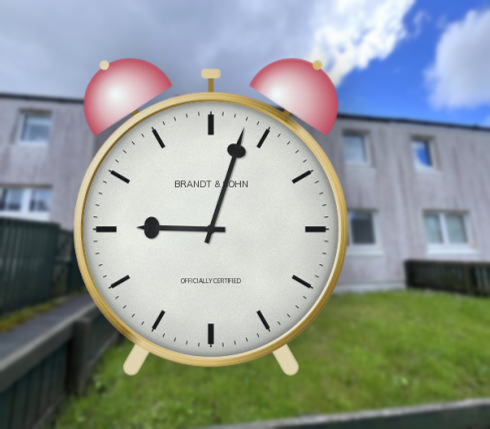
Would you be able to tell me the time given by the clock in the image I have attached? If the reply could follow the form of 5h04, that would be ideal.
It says 9h03
